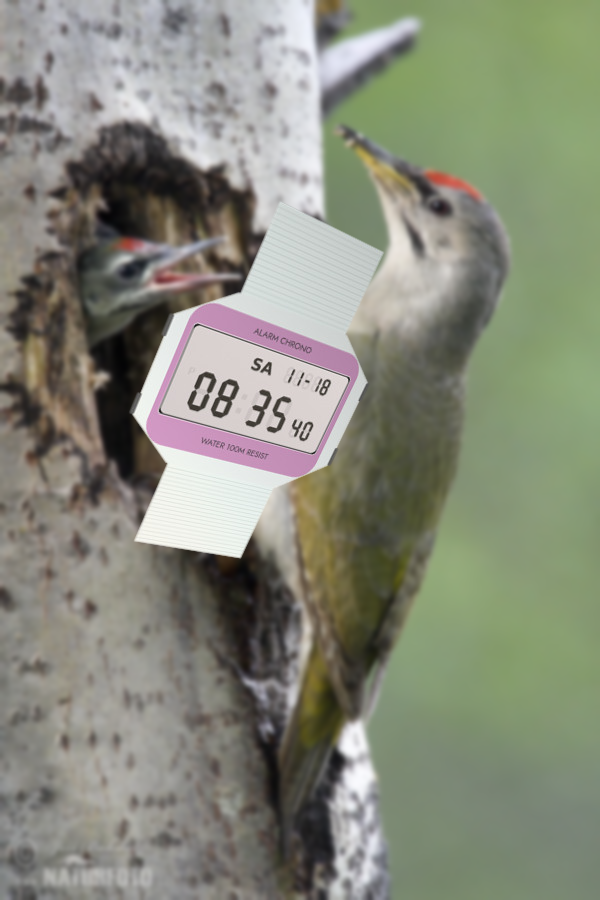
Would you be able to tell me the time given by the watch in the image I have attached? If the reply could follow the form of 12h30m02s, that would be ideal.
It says 8h35m40s
